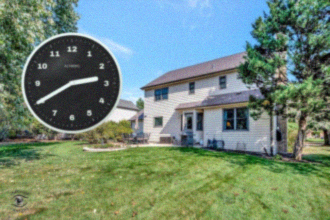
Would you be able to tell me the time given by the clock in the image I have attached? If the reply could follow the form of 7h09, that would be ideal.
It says 2h40
